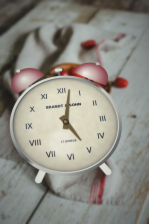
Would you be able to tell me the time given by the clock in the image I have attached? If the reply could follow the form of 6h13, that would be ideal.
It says 5h02
